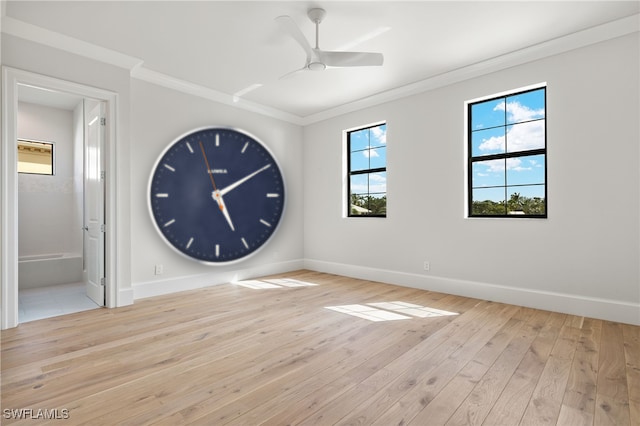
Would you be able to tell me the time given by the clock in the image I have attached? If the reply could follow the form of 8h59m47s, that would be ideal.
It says 5h09m57s
